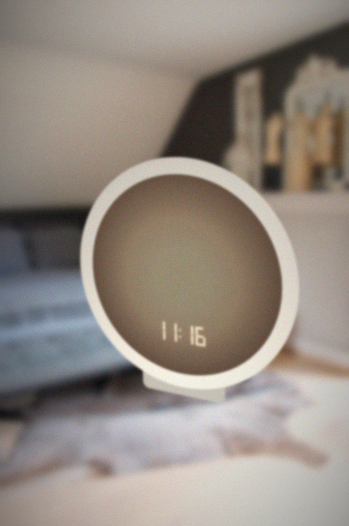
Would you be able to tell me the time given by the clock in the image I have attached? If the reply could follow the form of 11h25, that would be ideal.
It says 11h16
